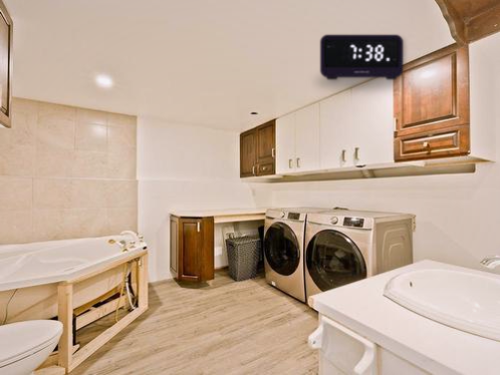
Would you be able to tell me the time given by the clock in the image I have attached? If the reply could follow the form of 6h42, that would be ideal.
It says 7h38
